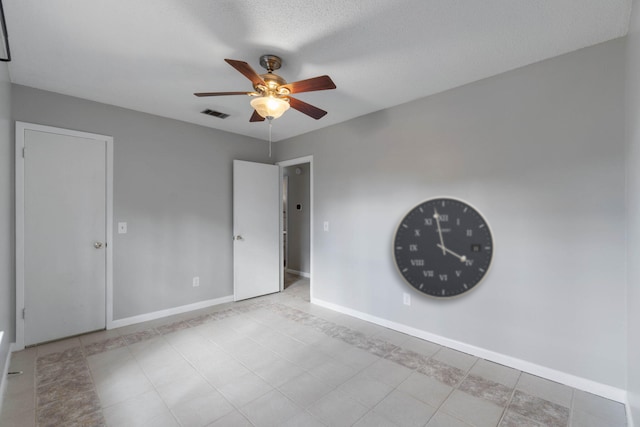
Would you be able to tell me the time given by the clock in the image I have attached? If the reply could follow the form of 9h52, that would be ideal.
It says 3h58
